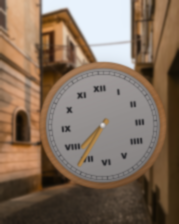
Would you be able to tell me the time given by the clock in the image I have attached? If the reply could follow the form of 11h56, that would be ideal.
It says 7h36
